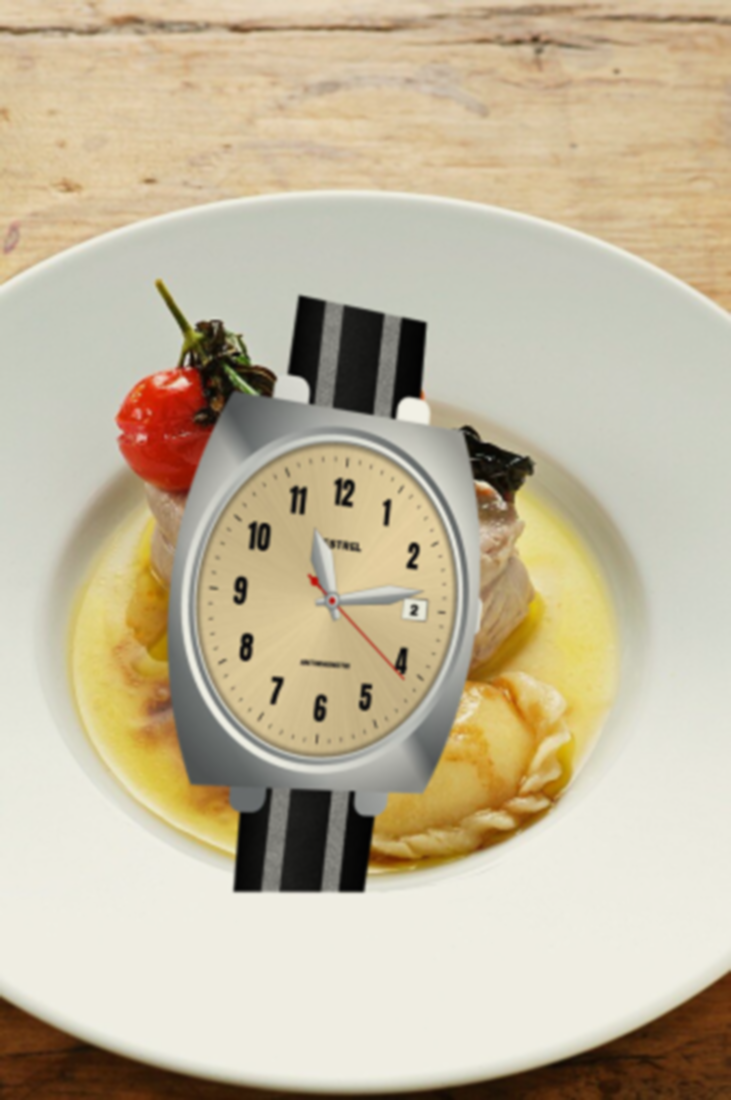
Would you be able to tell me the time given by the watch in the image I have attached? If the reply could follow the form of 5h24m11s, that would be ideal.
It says 11h13m21s
